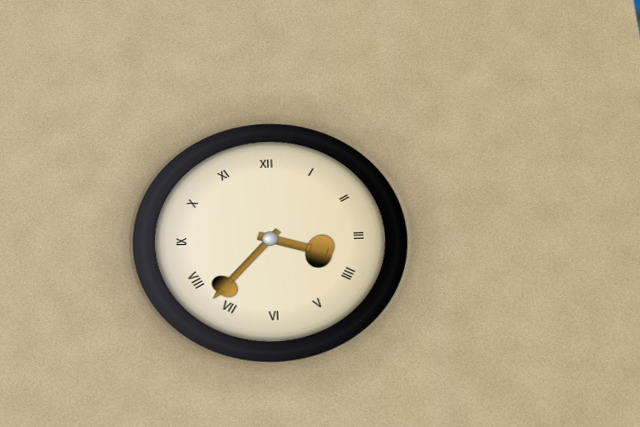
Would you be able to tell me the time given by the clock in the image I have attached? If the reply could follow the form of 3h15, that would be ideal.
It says 3h37
